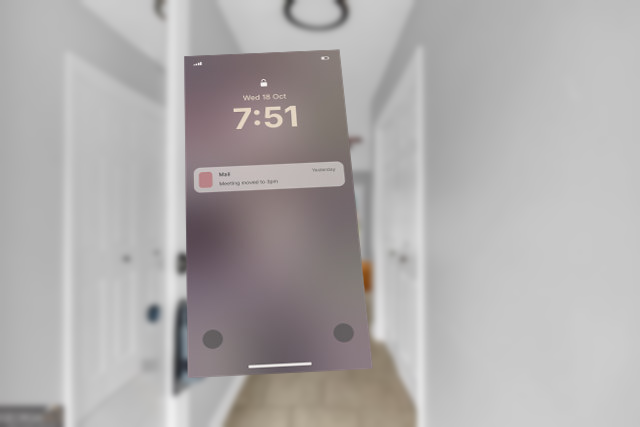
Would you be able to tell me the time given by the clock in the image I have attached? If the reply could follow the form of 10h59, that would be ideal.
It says 7h51
